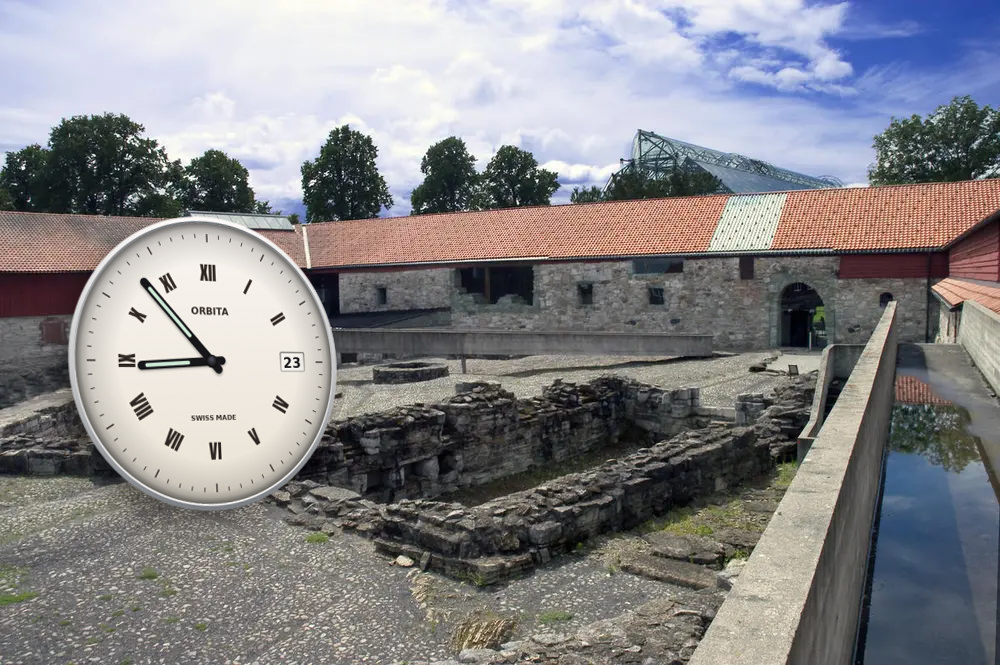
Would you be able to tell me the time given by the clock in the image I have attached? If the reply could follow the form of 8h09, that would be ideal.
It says 8h53
